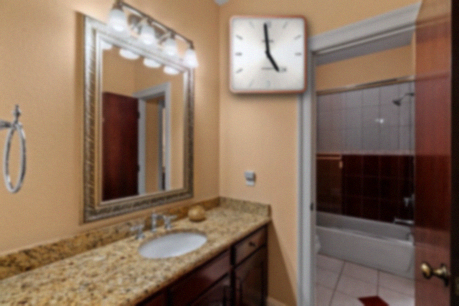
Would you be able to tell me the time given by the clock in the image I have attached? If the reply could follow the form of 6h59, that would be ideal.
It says 4h59
